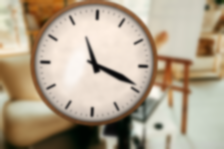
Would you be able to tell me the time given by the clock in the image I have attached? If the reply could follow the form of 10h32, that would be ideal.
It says 11h19
